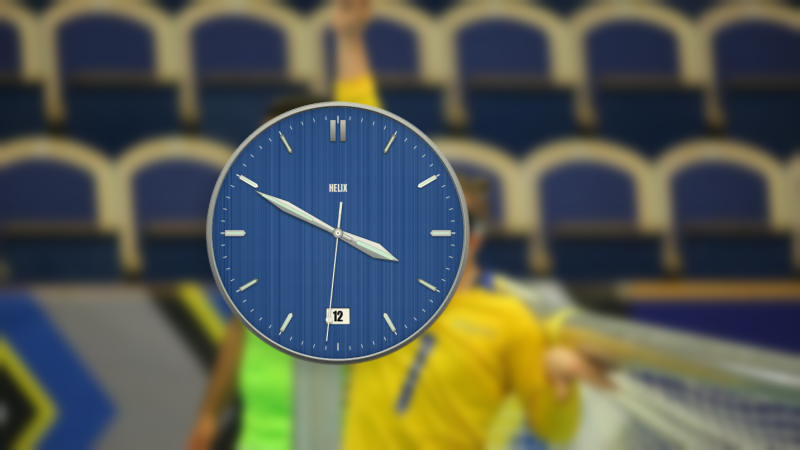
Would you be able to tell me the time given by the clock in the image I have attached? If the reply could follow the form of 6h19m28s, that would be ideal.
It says 3h49m31s
